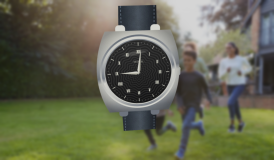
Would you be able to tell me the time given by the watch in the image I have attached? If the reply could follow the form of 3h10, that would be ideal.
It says 9h01
